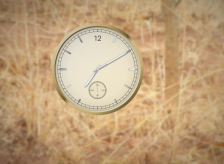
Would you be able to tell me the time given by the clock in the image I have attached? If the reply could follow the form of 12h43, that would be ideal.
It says 7h10
